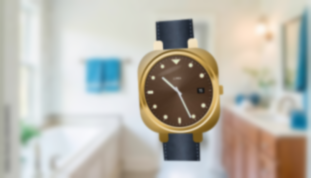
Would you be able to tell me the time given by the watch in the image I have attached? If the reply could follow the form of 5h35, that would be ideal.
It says 10h26
